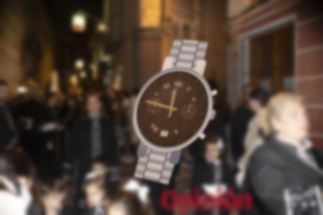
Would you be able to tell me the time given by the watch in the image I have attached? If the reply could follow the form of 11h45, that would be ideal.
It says 11h46
